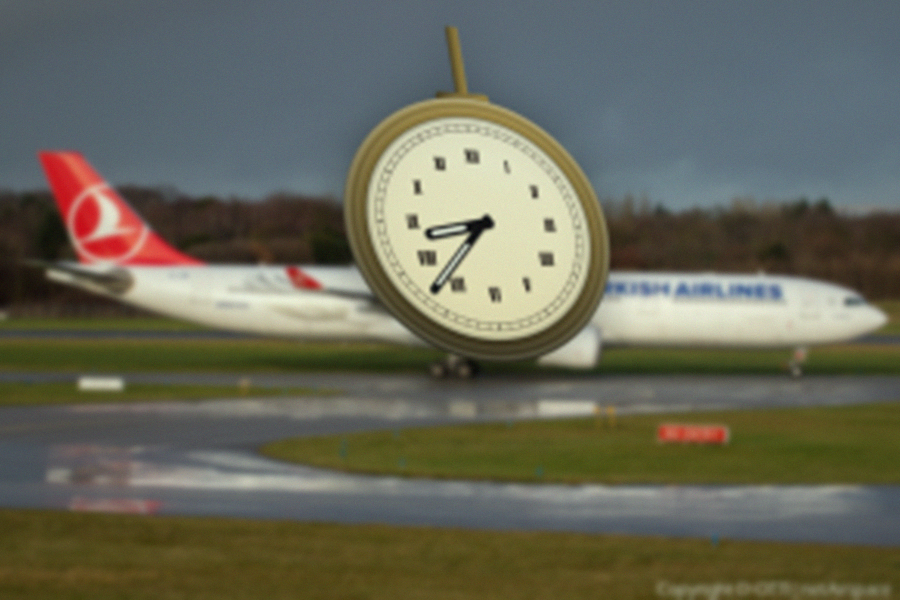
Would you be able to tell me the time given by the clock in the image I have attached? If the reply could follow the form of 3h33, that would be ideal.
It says 8h37
